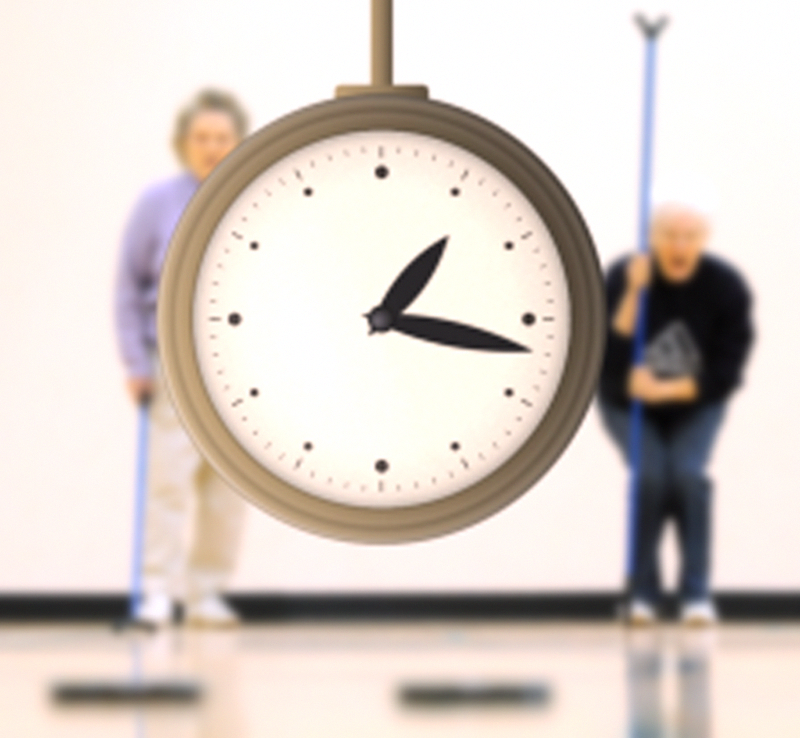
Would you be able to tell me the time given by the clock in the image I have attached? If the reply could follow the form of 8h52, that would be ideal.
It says 1h17
